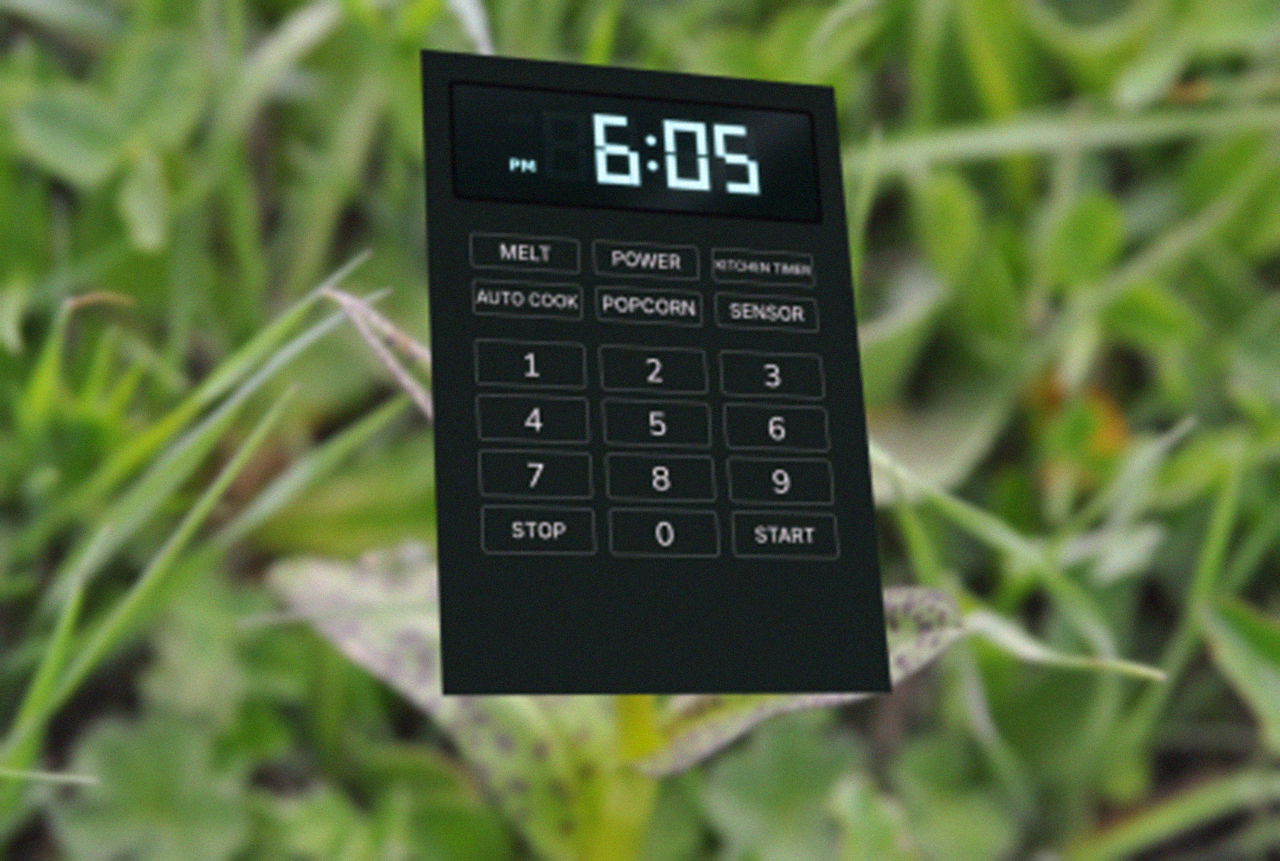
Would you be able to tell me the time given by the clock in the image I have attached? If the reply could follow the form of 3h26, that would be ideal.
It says 6h05
